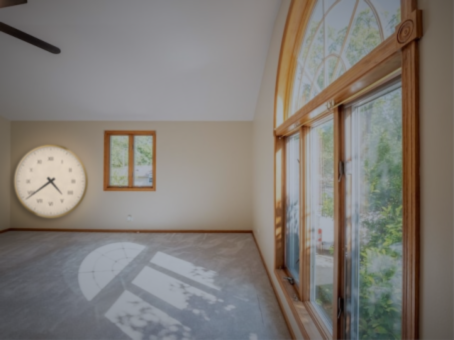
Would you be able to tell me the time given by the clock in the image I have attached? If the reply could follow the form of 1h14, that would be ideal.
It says 4h39
